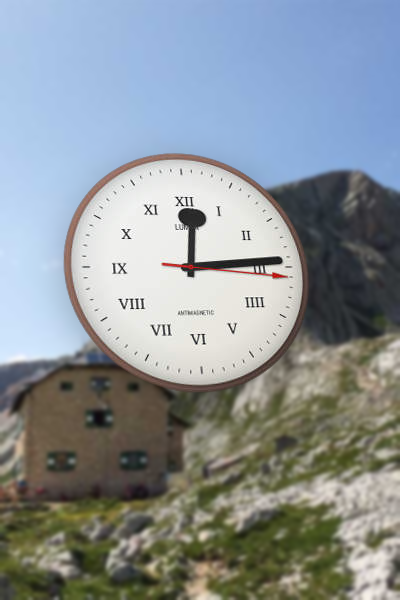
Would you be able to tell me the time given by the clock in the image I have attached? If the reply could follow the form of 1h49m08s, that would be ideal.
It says 12h14m16s
